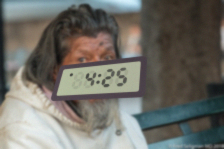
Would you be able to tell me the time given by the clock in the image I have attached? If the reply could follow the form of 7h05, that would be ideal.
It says 4h25
